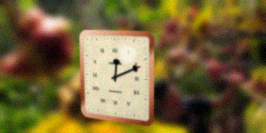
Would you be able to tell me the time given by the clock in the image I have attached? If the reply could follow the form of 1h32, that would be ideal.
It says 12h11
